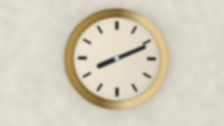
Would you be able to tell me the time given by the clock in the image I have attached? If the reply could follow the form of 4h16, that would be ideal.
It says 8h11
